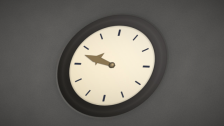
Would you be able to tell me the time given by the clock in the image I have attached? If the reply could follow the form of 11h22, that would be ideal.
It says 9h48
